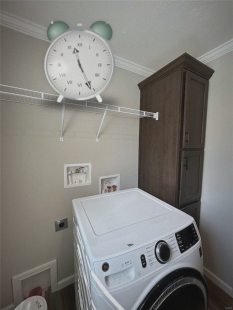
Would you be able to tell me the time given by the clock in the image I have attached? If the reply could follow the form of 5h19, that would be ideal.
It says 11h26
